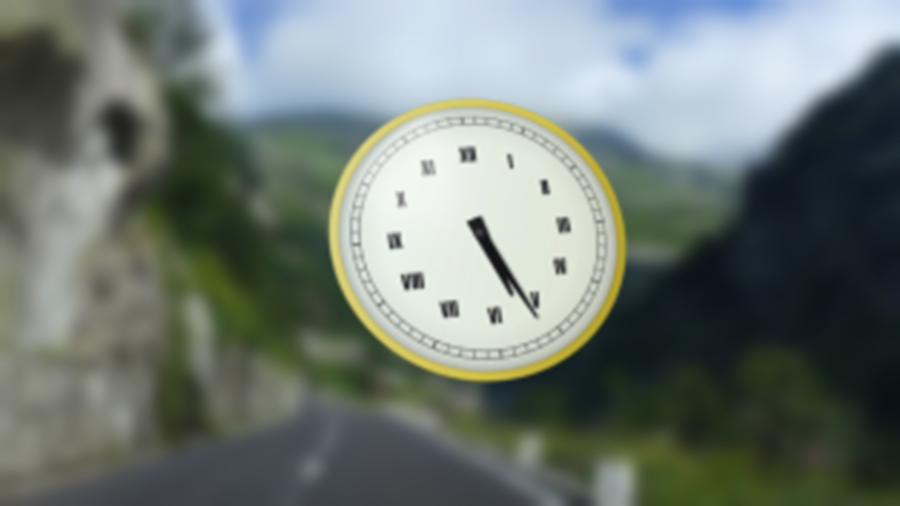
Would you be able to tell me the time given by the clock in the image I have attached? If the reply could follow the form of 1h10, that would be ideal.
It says 5h26
